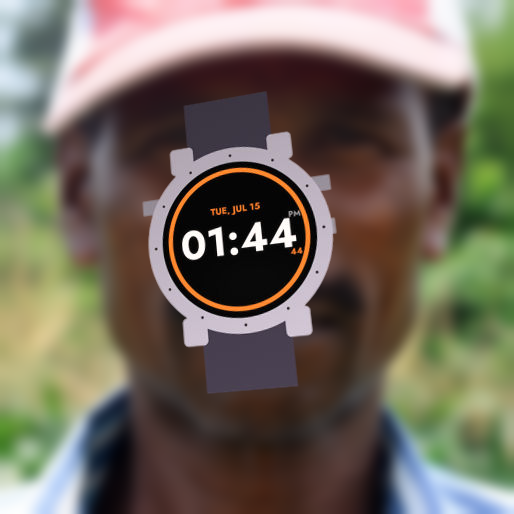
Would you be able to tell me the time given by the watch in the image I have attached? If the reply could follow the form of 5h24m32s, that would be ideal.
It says 1h44m44s
